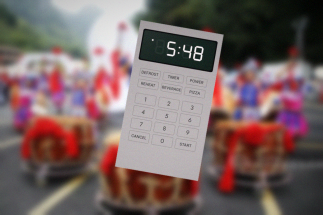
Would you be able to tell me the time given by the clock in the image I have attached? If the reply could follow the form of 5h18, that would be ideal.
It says 5h48
